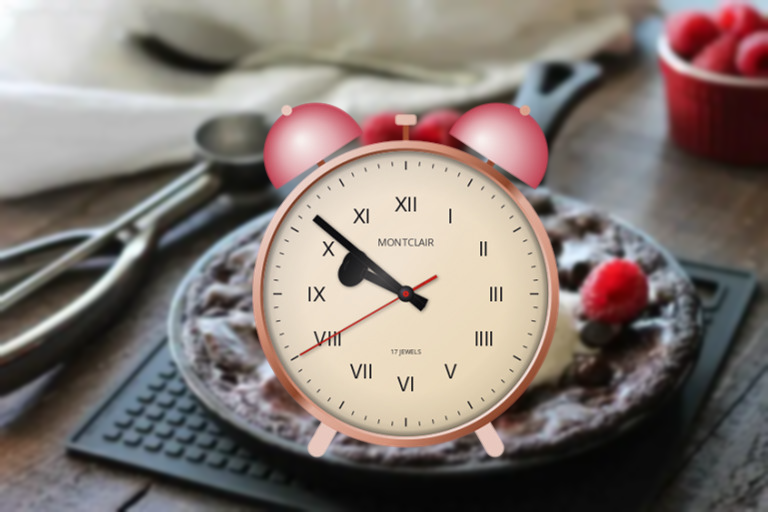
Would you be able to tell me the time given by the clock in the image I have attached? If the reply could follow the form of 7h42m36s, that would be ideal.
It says 9h51m40s
